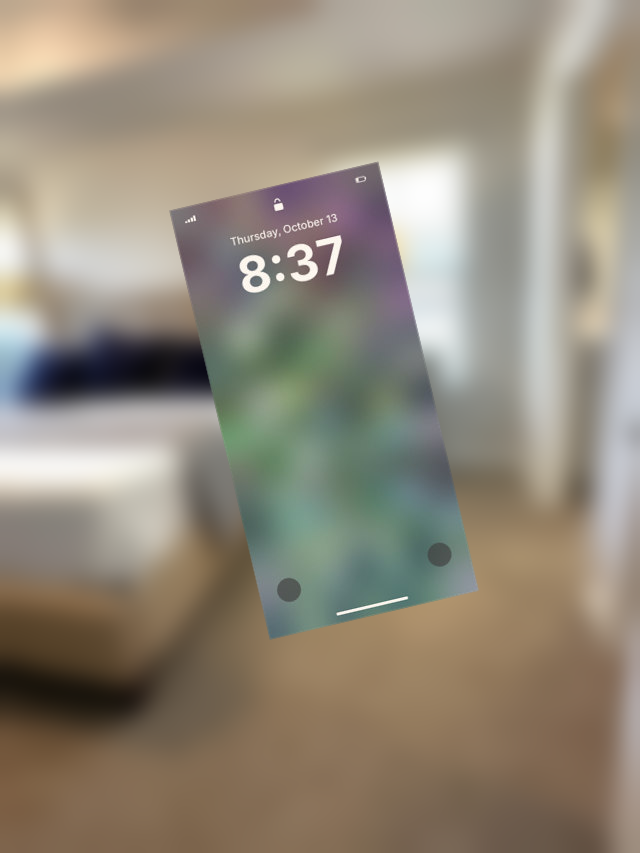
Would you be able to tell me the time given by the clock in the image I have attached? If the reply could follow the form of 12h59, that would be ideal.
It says 8h37
